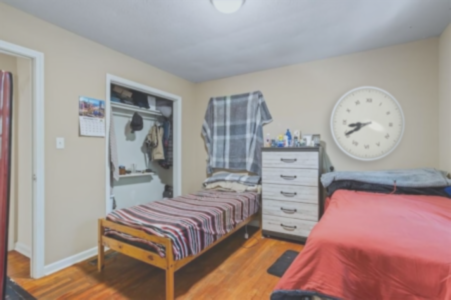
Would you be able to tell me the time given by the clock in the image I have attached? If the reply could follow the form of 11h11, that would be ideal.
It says 8h40
